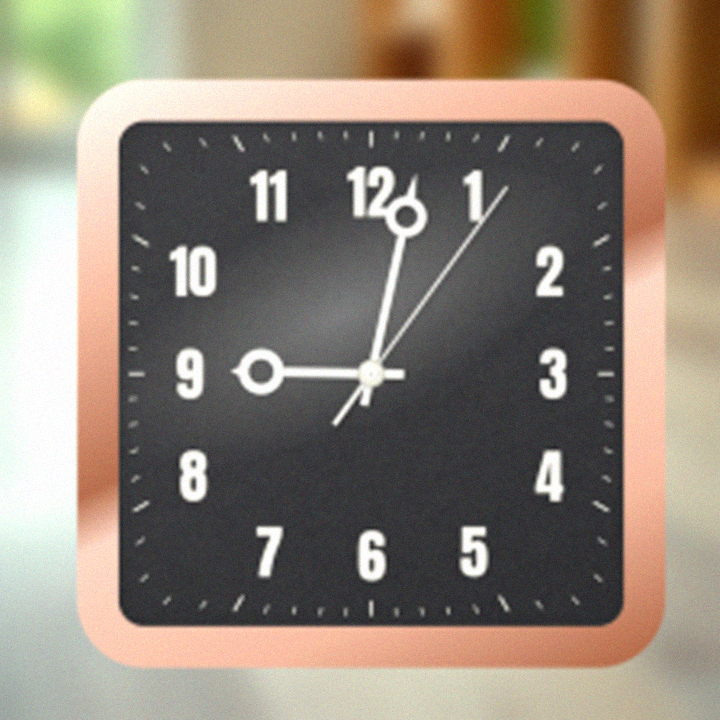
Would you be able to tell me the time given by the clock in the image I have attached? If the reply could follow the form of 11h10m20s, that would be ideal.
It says 9h02m06s
